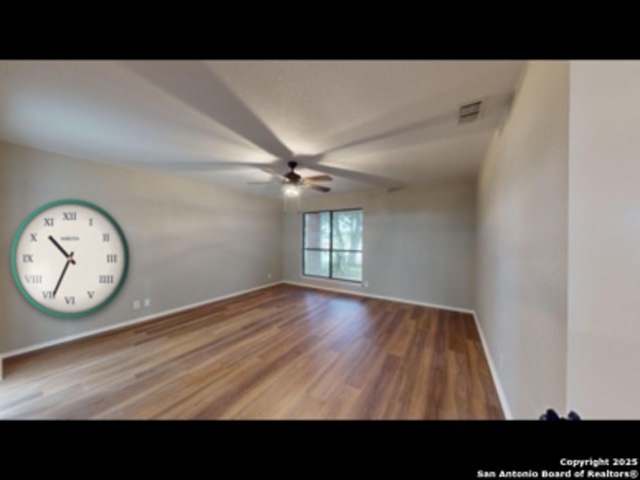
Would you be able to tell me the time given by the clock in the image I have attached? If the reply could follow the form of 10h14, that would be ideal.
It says 10h34
